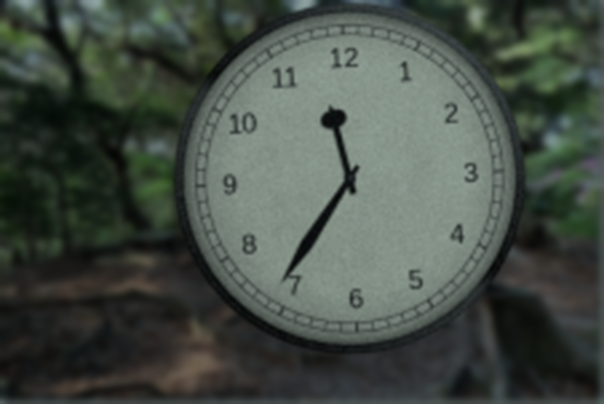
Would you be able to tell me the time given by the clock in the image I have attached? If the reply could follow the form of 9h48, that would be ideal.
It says 11h36
